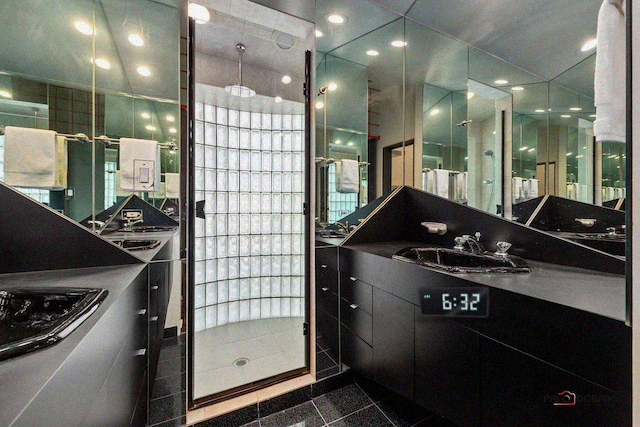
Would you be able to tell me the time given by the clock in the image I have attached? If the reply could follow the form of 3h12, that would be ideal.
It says 6h32
